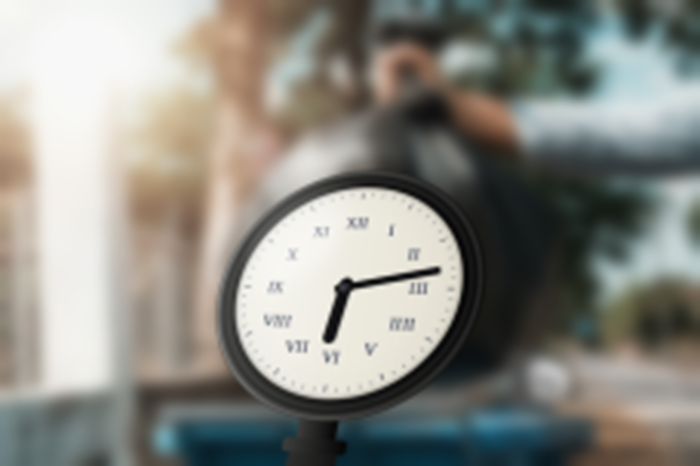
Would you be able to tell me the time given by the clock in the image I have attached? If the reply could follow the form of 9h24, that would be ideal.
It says 6h13
